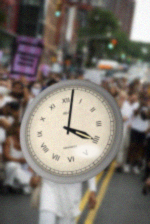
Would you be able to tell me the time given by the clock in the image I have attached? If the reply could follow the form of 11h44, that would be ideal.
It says 4h02
